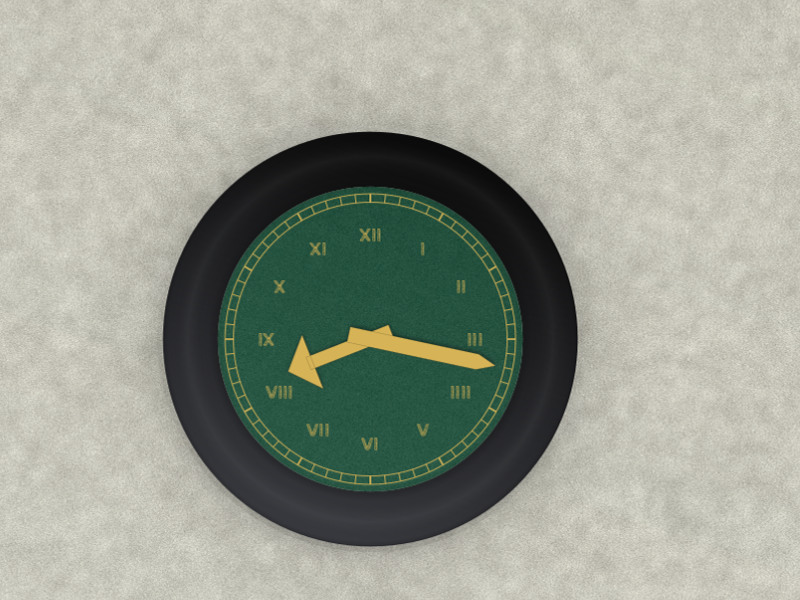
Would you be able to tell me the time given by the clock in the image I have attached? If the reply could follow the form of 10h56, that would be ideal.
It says 8h17
